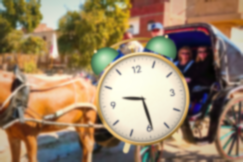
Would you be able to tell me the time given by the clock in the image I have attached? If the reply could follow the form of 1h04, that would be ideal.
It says 9h29
